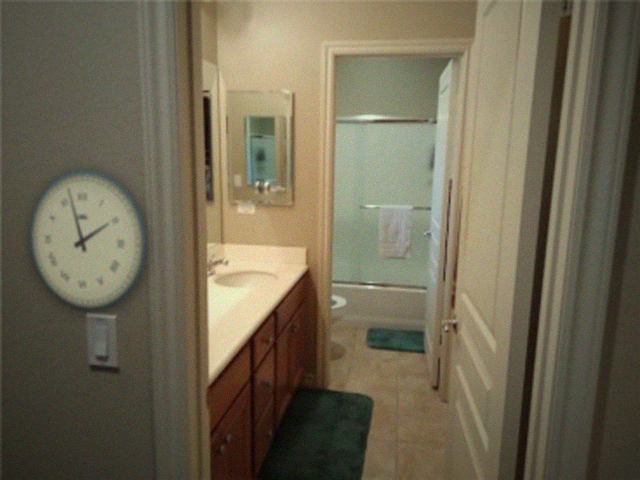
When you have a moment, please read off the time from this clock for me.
1:57
